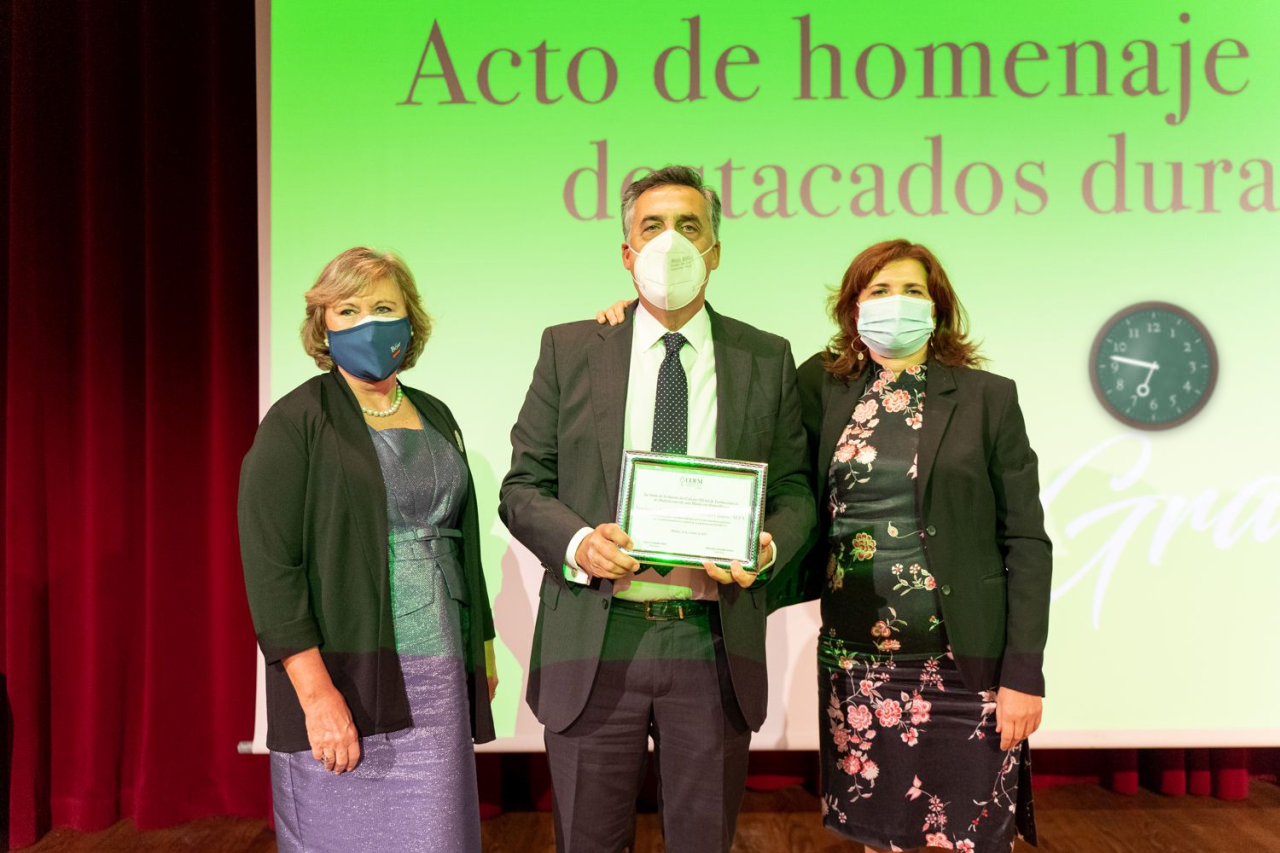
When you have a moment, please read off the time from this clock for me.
6:47
